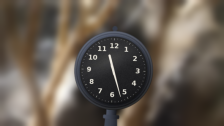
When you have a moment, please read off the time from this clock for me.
11:27
